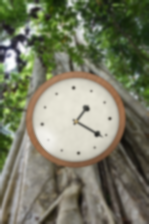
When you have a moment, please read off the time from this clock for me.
1:21
